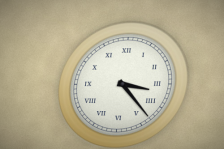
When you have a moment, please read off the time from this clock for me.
3:23
